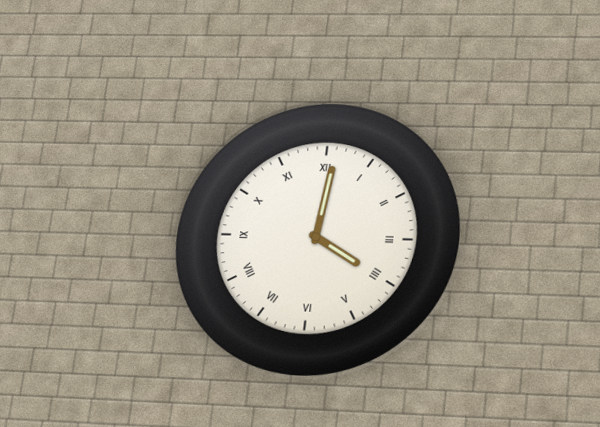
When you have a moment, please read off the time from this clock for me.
4:01
